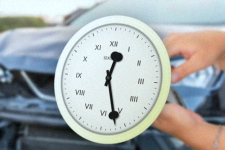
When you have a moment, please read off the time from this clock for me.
12:27
